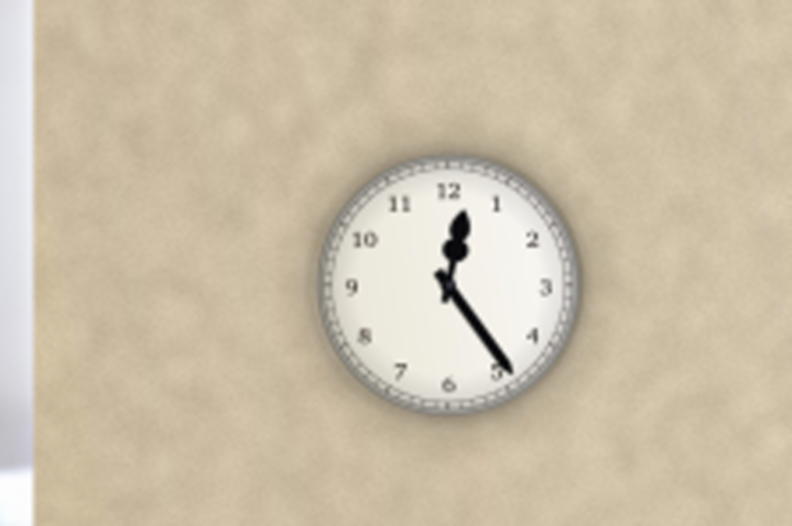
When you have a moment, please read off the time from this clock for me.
12:24
